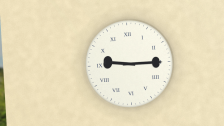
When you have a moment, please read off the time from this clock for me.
9:15
